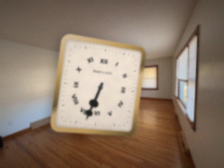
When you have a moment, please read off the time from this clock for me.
6:33
